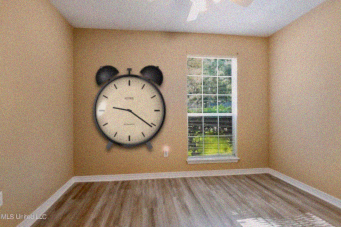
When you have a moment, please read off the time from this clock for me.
9:21
